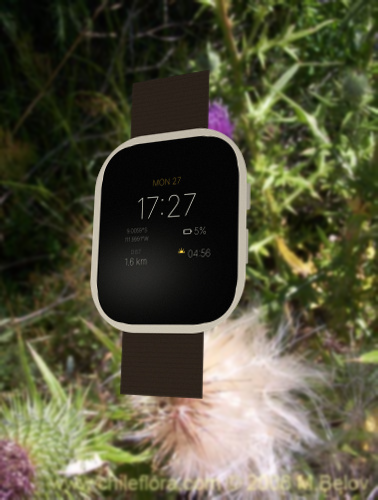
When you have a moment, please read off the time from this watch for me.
17:27
